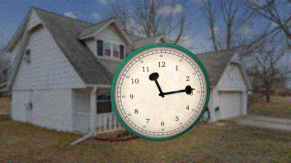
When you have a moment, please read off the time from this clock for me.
11:14
